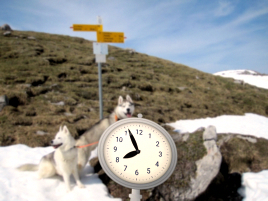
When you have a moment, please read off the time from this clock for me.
7:56
